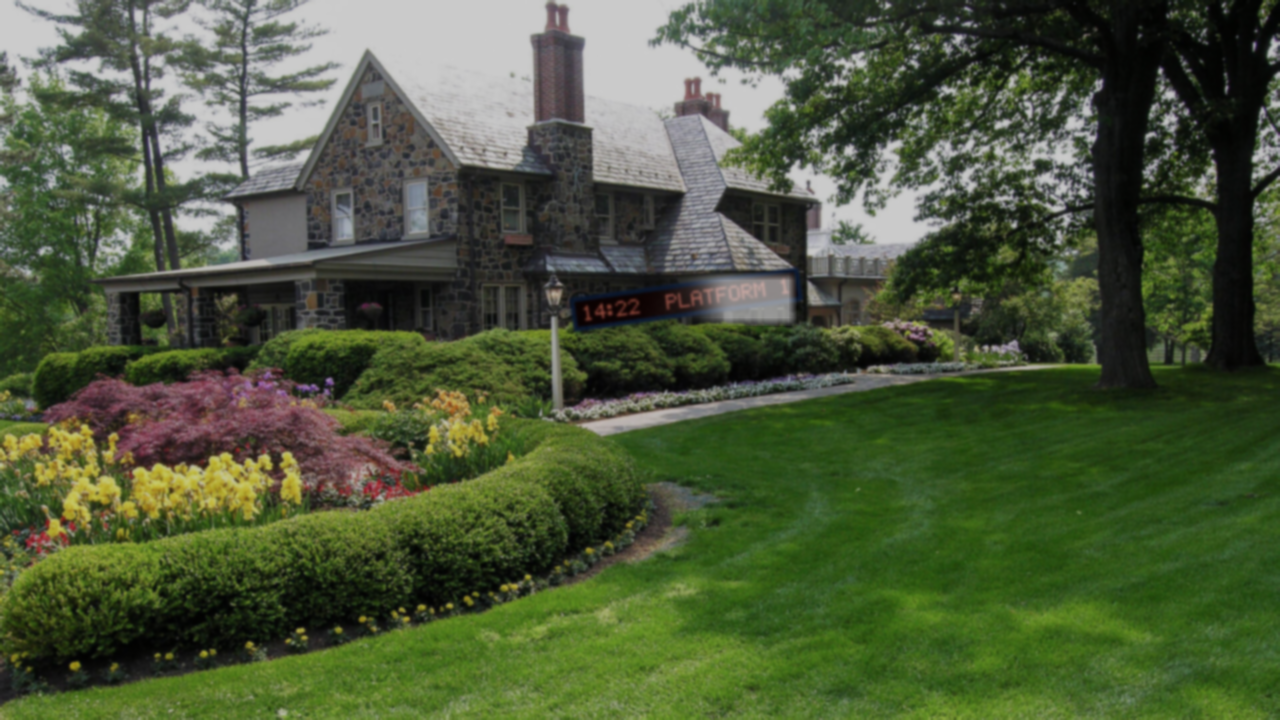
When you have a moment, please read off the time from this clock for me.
14:22
